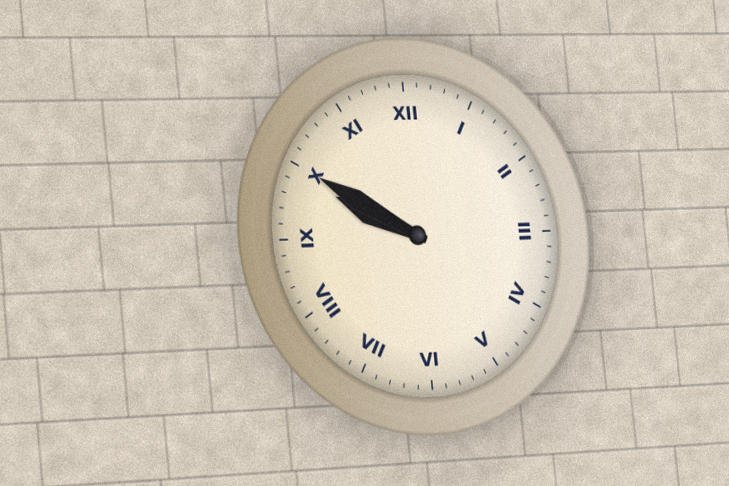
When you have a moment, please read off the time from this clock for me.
9:50
